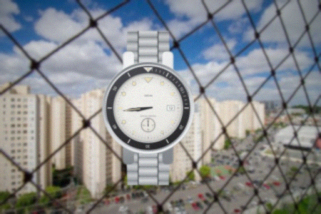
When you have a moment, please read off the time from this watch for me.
8:44
